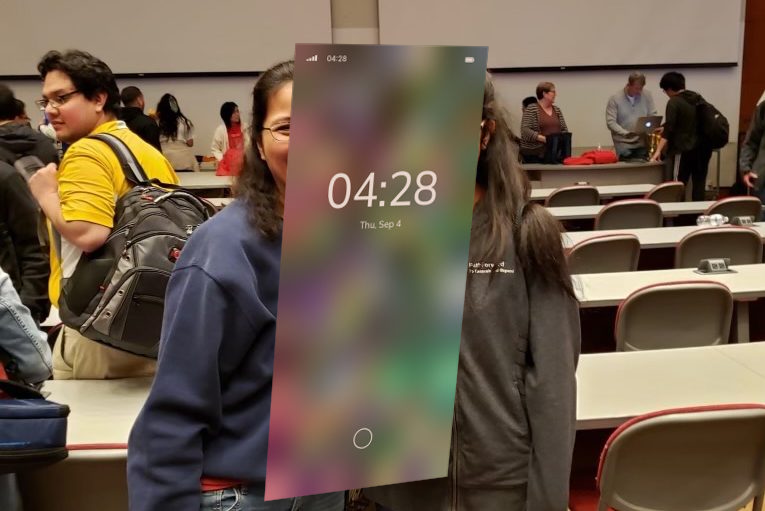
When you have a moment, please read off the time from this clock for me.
4:28
